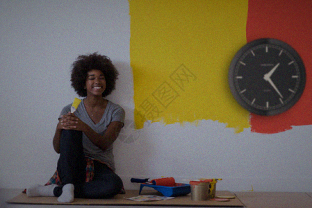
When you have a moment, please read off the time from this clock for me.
1:24
